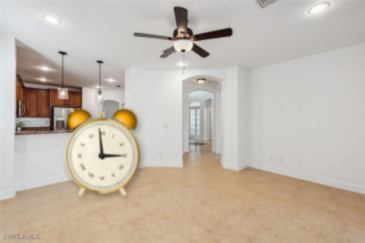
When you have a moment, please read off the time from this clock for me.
2:59
